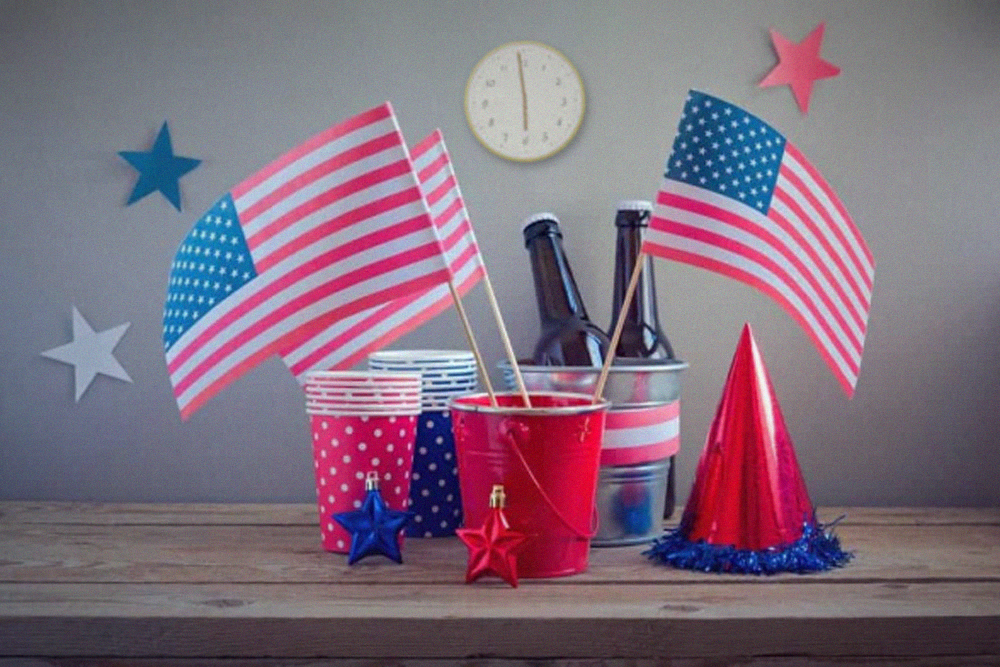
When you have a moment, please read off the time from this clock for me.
5:59
